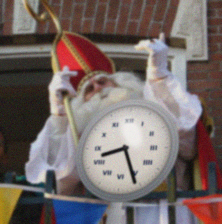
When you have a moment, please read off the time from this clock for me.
8:26
